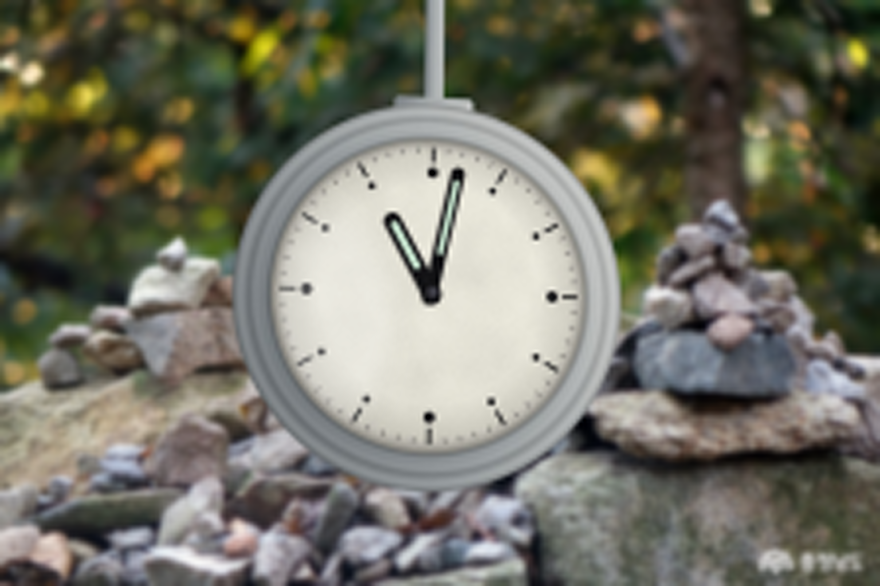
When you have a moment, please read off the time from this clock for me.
11:02
